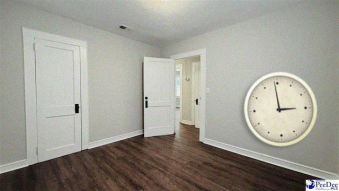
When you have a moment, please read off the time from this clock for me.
2:59
